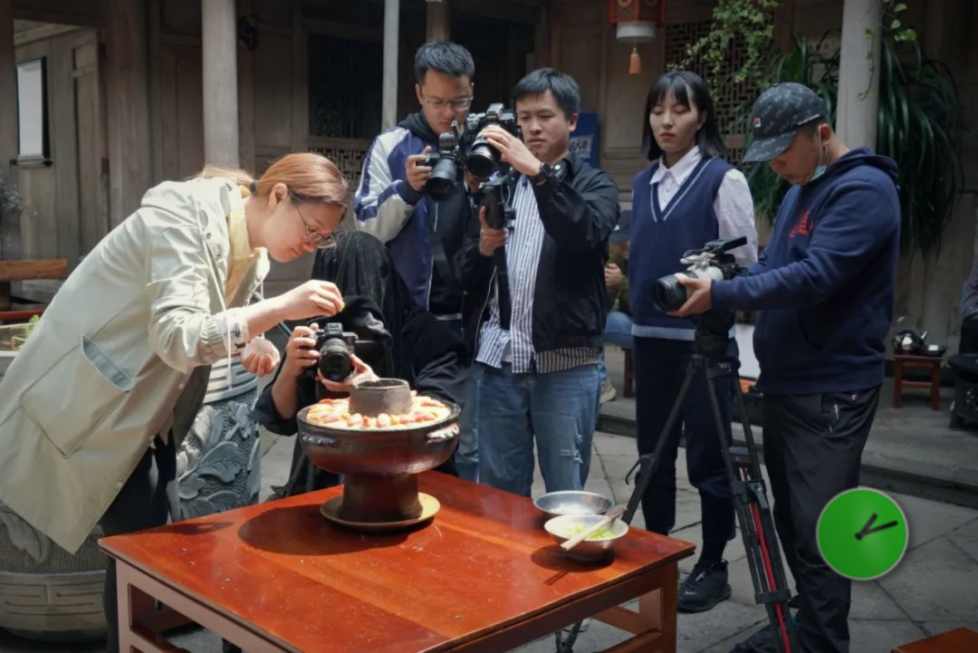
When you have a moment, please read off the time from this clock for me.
1:12
